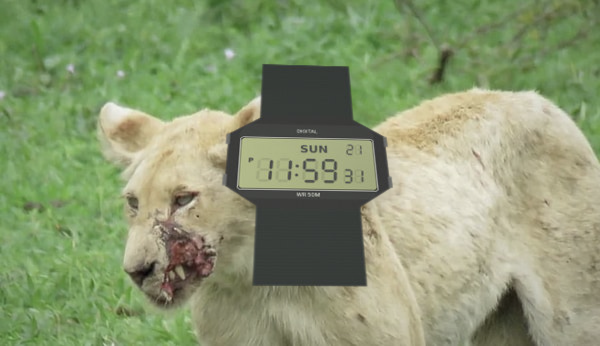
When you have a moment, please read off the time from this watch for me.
11:59:31
